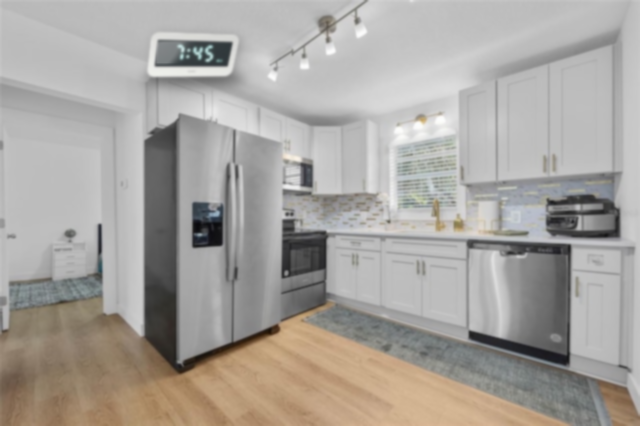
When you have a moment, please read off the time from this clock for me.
7:45
